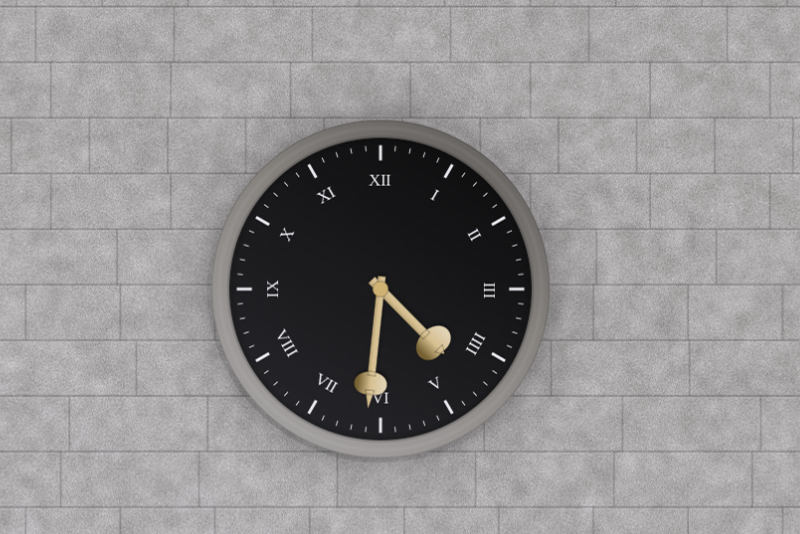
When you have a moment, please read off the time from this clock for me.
4:31
